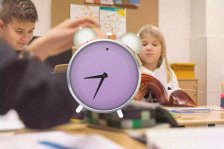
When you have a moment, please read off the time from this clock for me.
8:33
